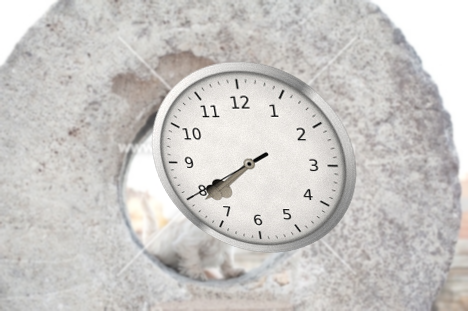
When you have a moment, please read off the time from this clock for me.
7:38:40
